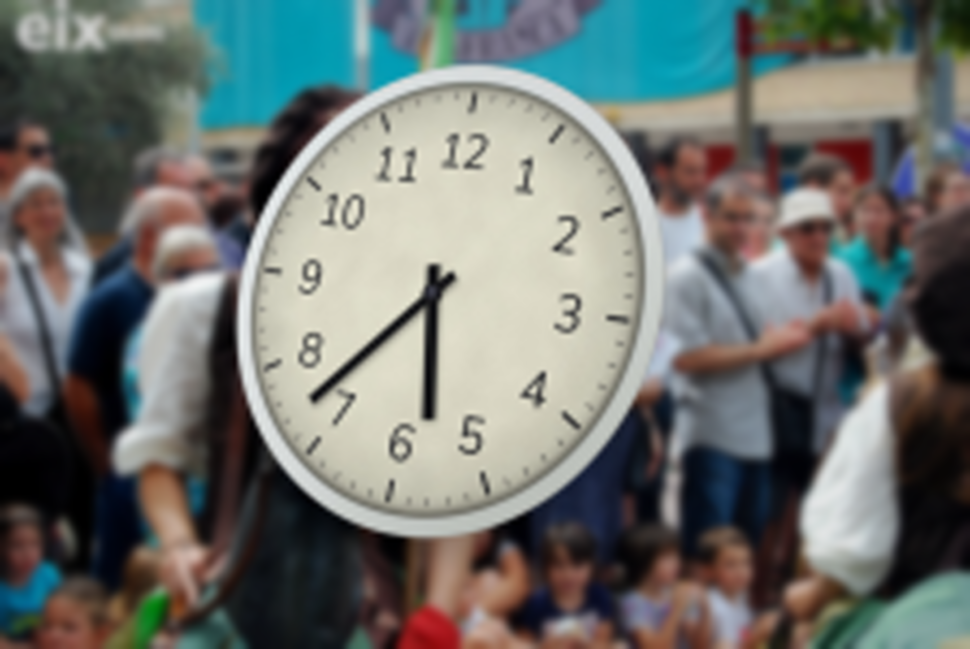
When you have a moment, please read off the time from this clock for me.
5:37
